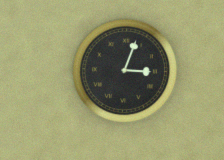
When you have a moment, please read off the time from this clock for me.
3:03
